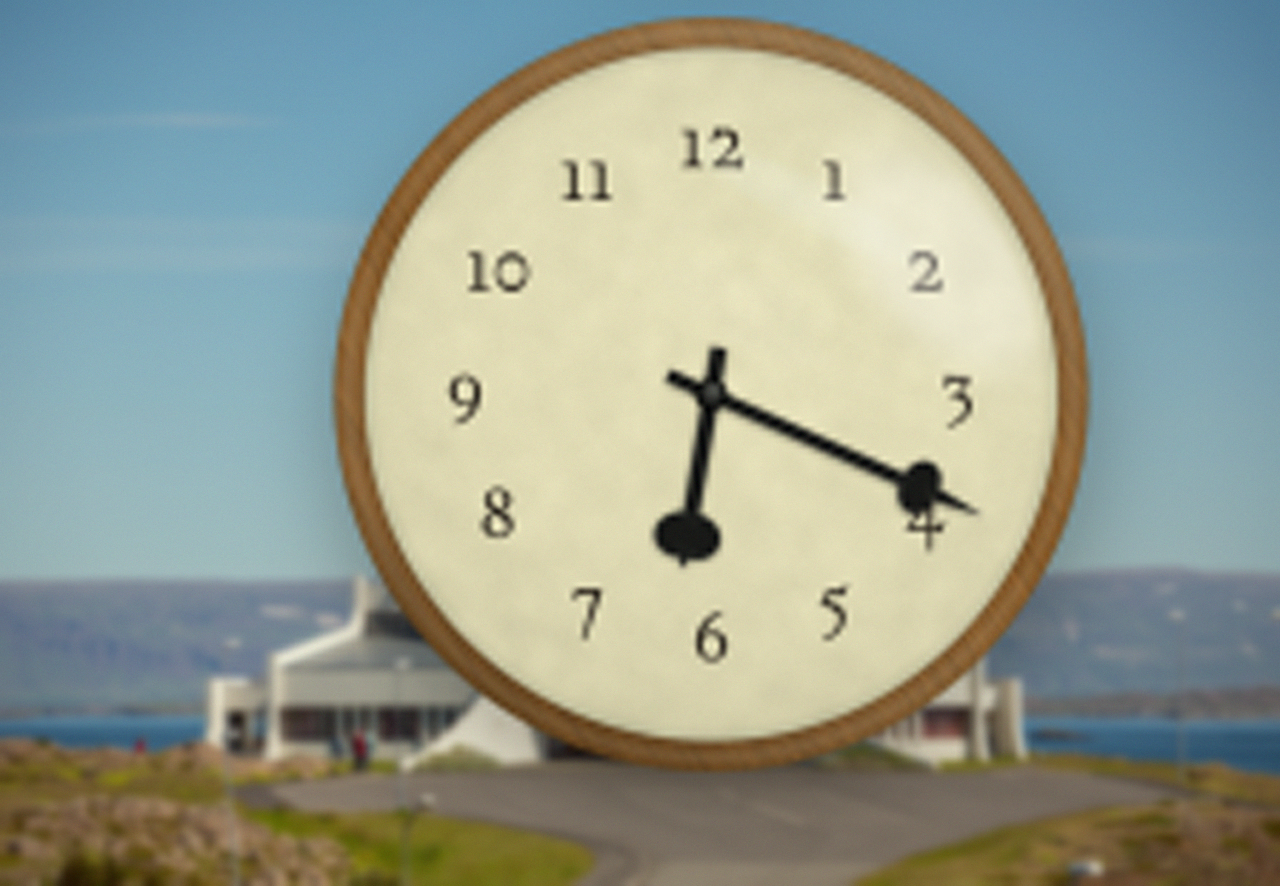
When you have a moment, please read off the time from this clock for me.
6:19
